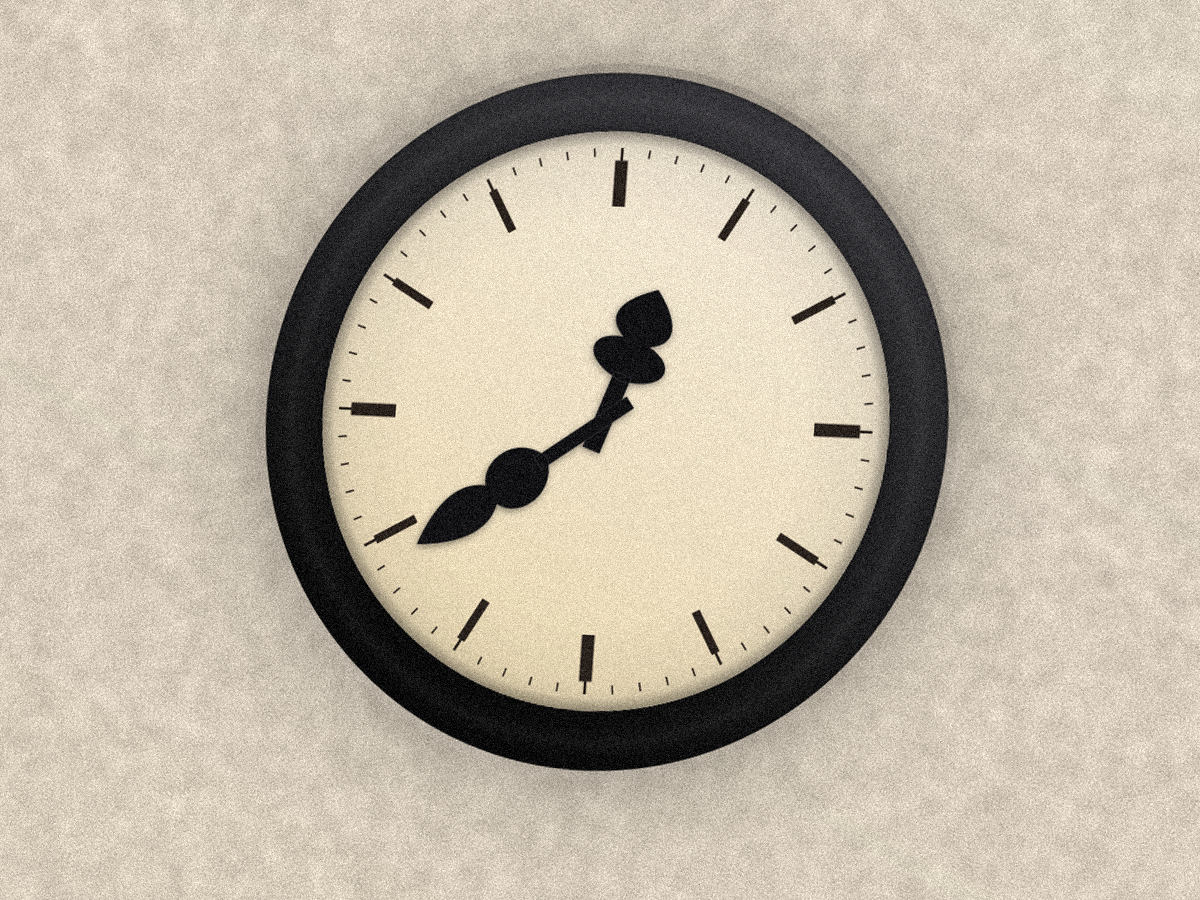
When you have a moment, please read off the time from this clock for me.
12:39
